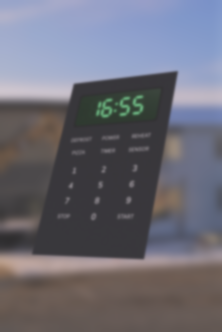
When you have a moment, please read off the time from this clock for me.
16:55
